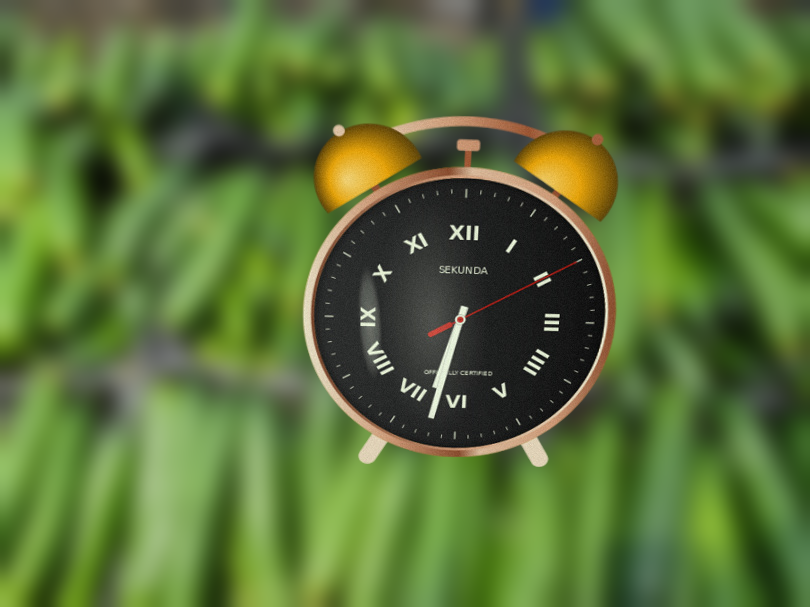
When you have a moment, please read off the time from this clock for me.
6:32:10
